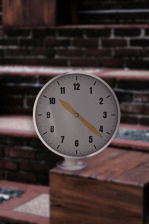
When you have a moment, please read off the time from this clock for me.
10:22
